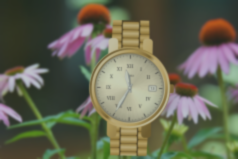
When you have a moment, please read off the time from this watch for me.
11:35
